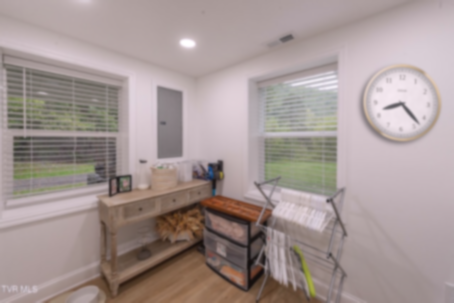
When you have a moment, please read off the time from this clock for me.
8:23
